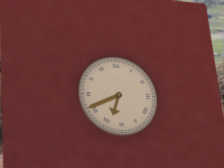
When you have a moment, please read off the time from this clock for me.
6:41
